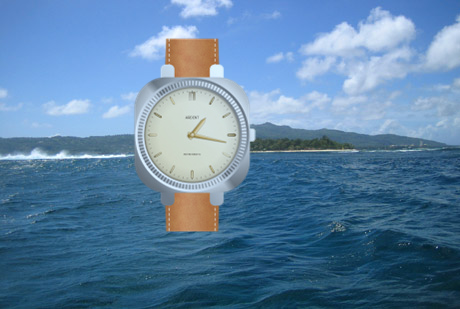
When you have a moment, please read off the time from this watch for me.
1:17
